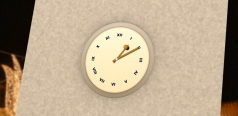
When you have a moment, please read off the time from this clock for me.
1:10
